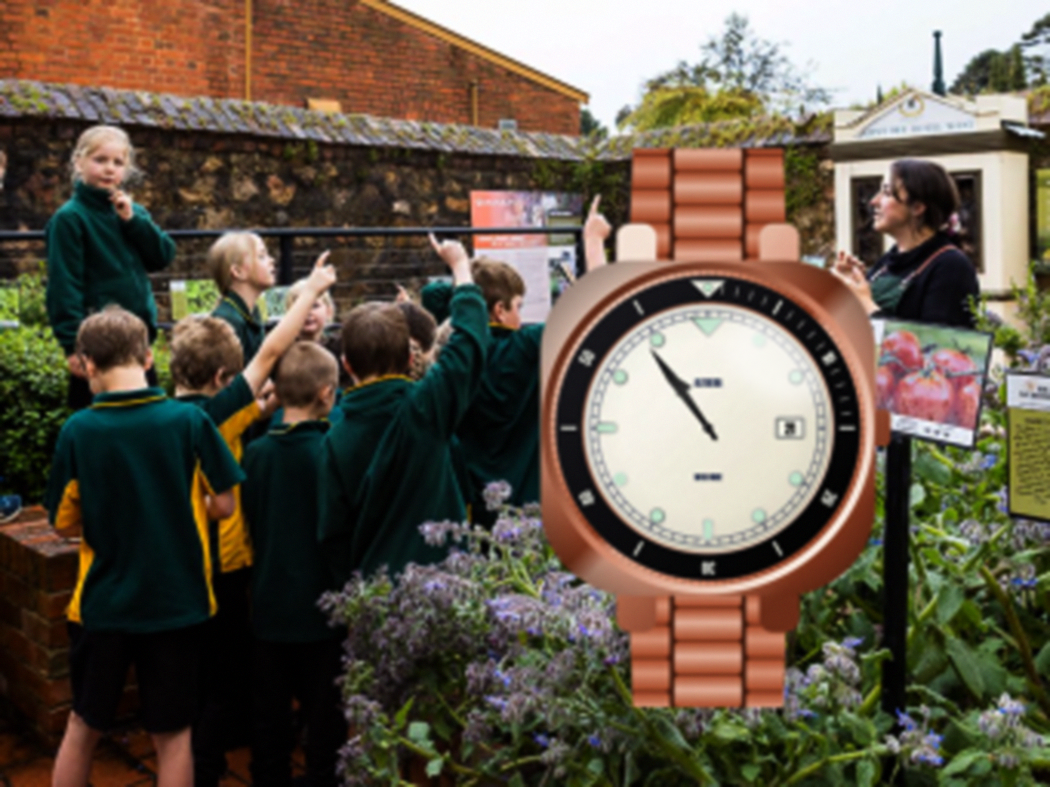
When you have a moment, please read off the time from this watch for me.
10:54
